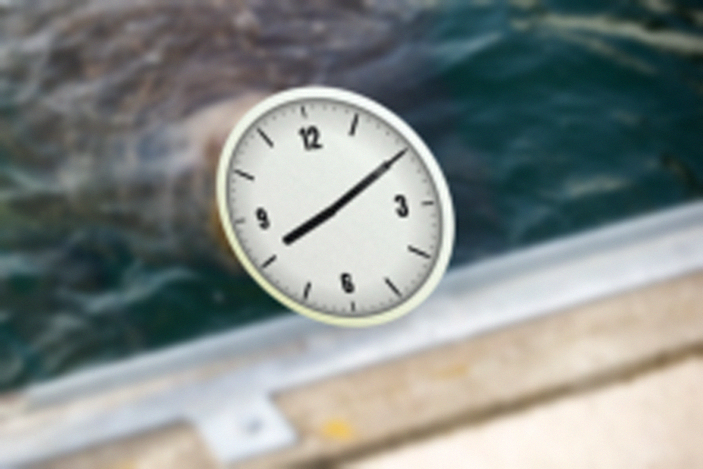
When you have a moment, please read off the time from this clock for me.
8:10
